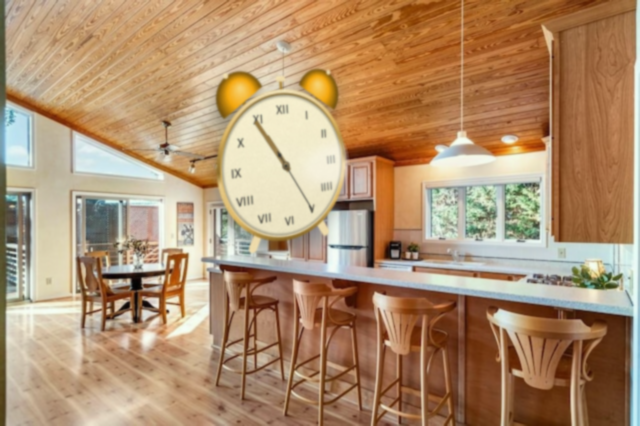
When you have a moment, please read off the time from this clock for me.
10:54:25
